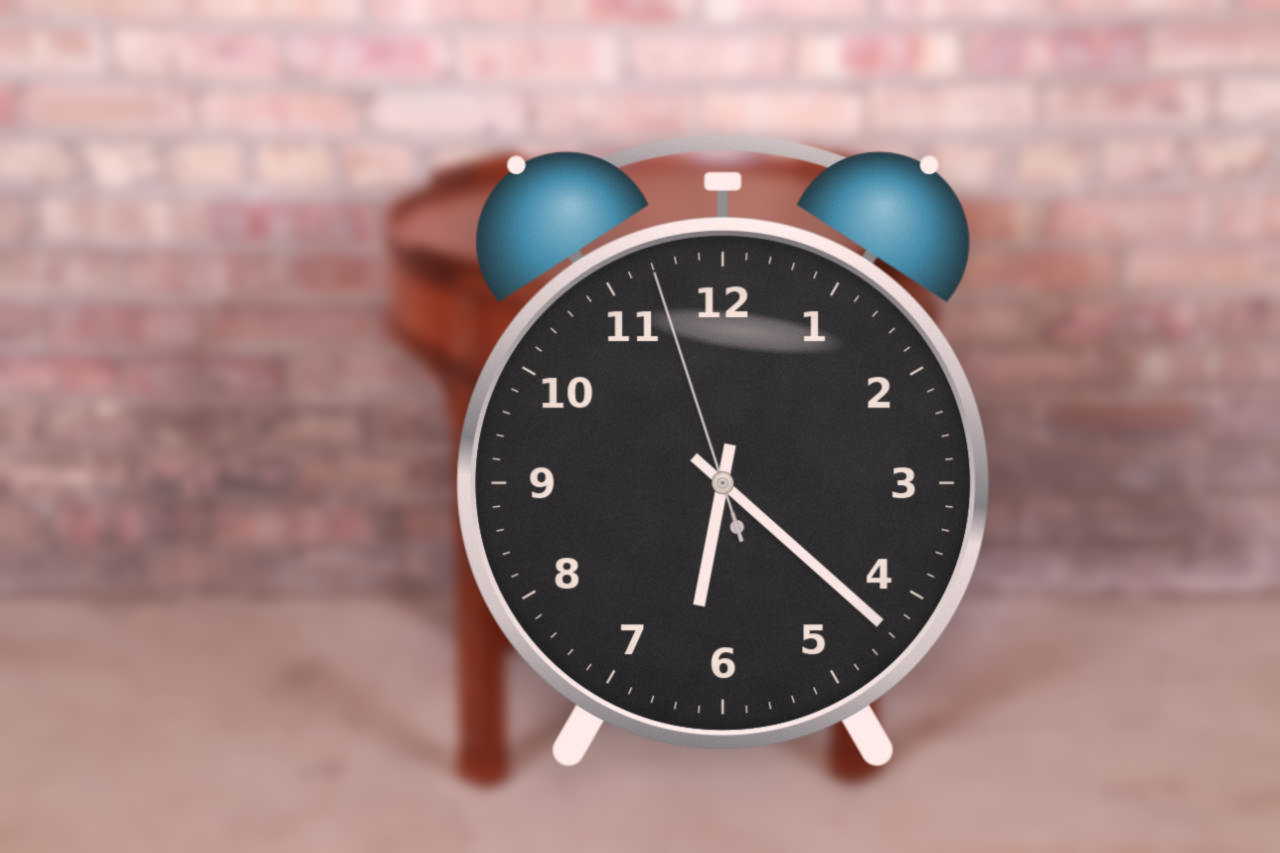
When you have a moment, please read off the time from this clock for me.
6:21:57
